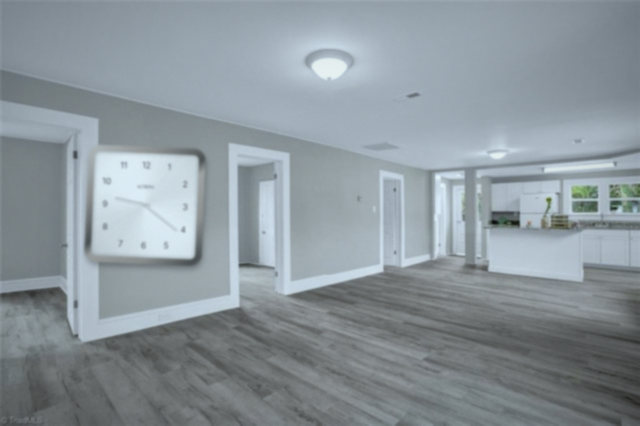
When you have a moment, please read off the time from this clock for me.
9:21
